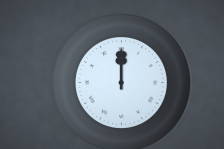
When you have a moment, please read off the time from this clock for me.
12:00
